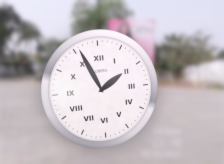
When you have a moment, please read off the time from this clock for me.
1:56
